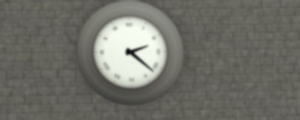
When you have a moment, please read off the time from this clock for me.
2:22
